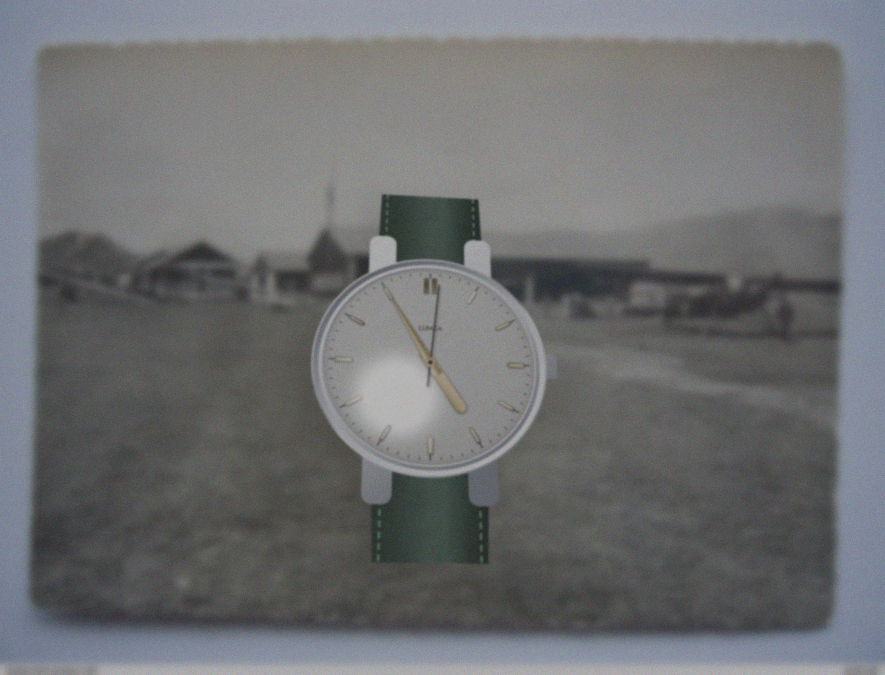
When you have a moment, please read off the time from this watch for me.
4:55:01
